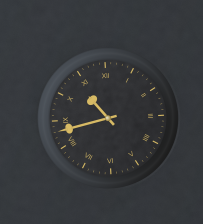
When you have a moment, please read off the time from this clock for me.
10:43
